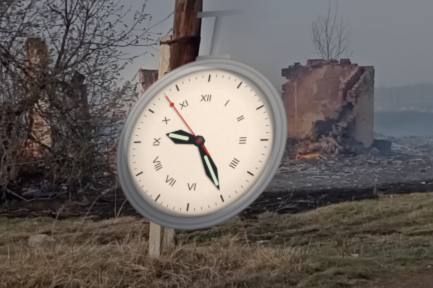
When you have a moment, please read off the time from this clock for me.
9:24:53
